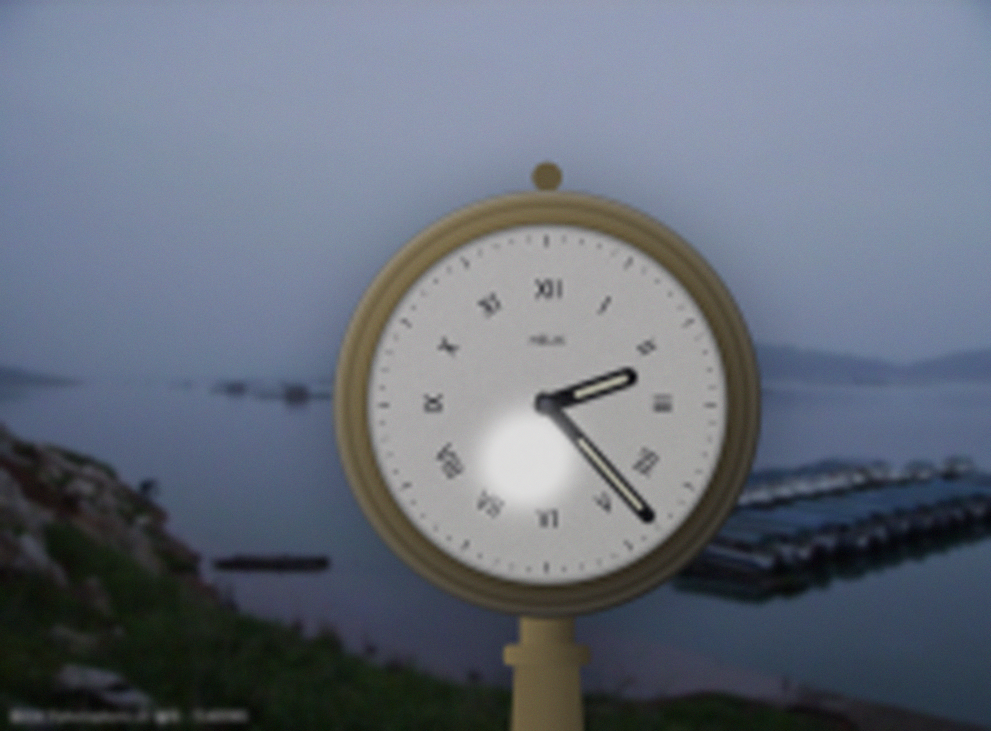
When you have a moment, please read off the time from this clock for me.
2:23
